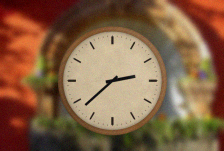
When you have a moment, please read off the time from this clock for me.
2:38
